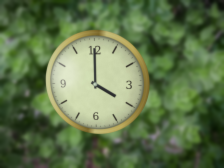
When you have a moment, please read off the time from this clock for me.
4:00
